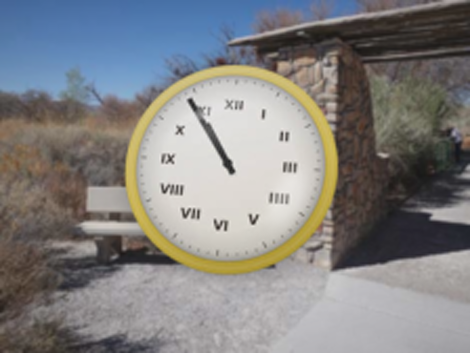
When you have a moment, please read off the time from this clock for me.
10:54
